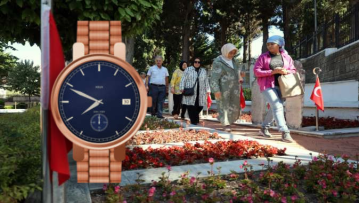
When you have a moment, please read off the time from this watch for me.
7:49
